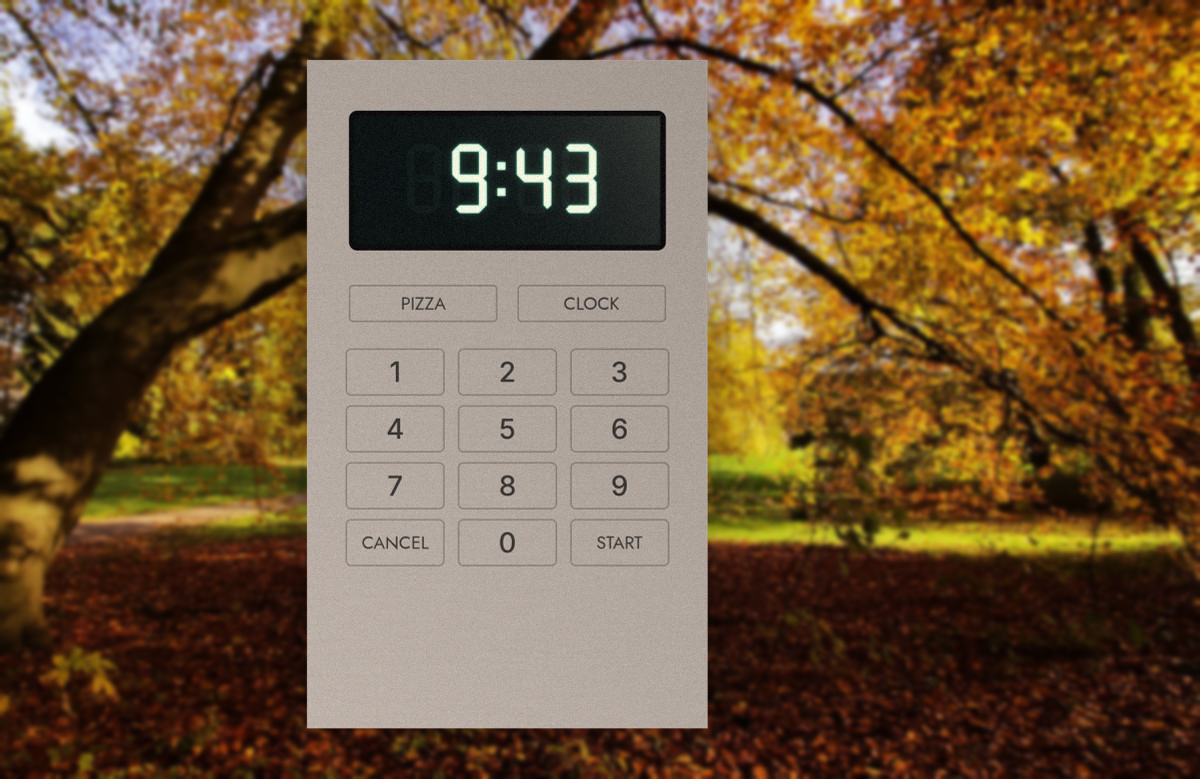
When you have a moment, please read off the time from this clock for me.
9:43
